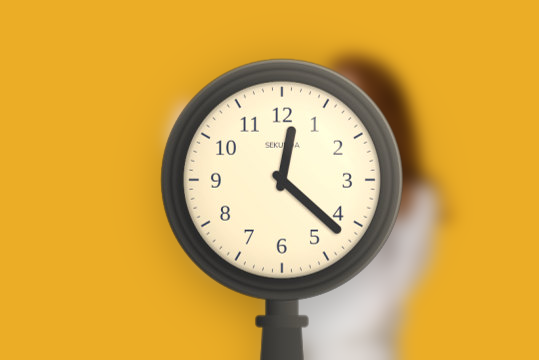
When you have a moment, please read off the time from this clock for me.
12:22
